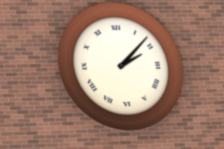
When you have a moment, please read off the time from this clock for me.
2:08
